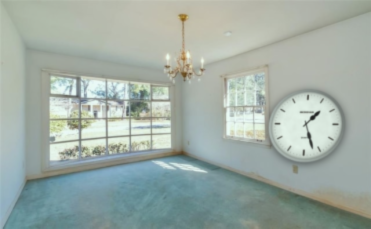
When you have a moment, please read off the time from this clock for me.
1:27
